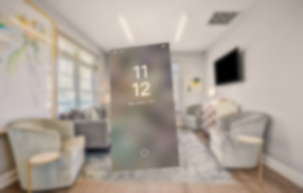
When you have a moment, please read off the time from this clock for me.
11:12
